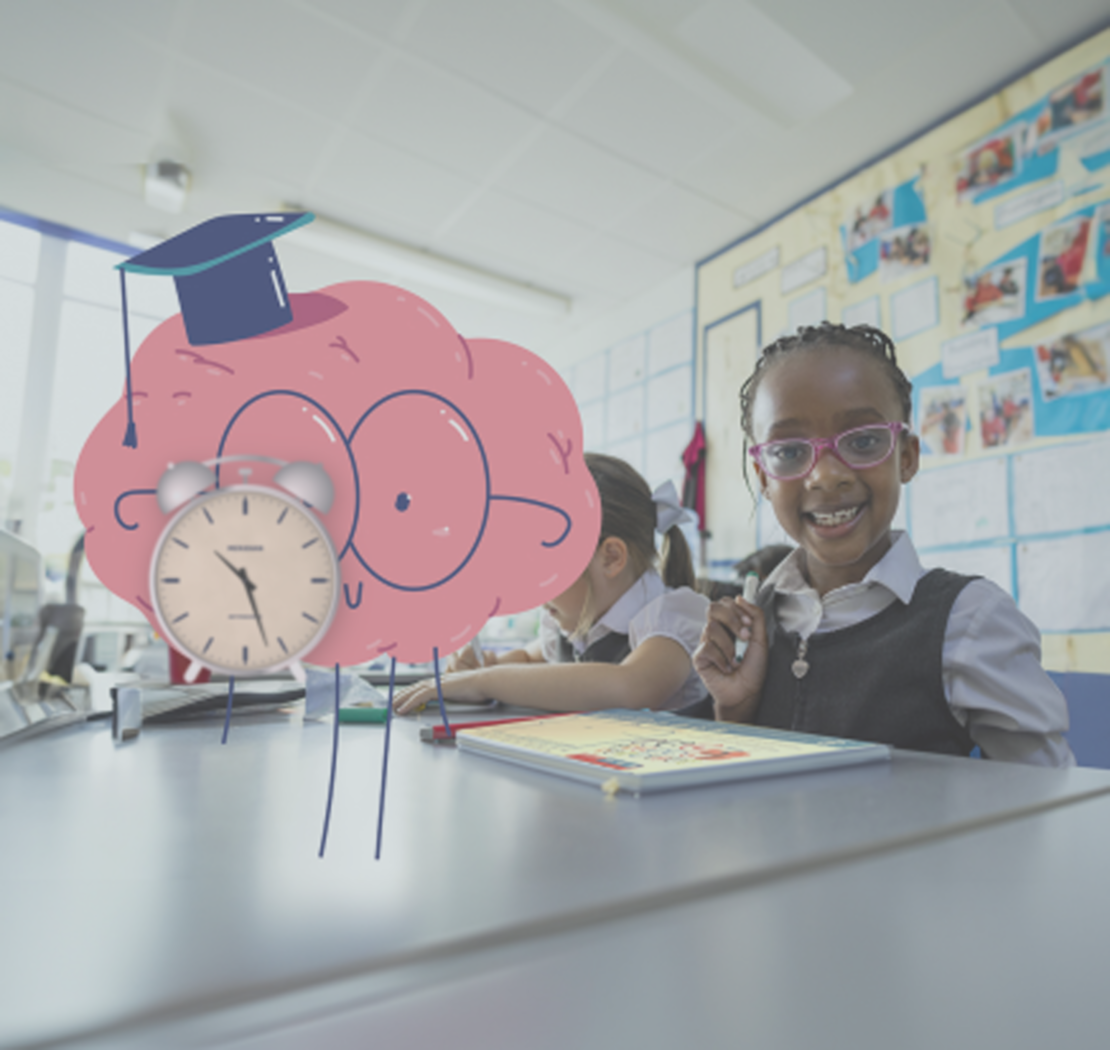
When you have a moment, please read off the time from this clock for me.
10:27
